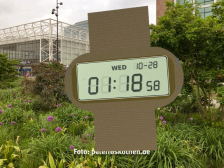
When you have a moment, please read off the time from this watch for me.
1:18:58
